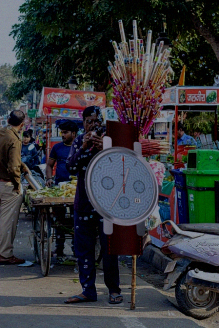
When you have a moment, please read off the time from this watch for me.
12:35
